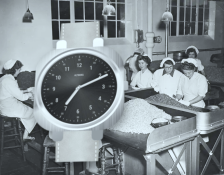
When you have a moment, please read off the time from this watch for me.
7:11
